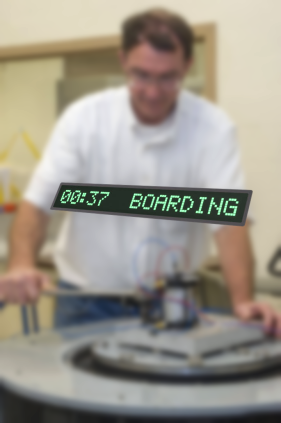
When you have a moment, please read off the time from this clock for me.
0:37
